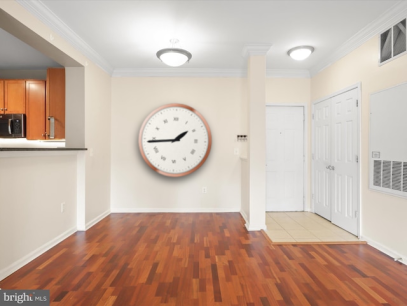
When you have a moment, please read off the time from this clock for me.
1:44
